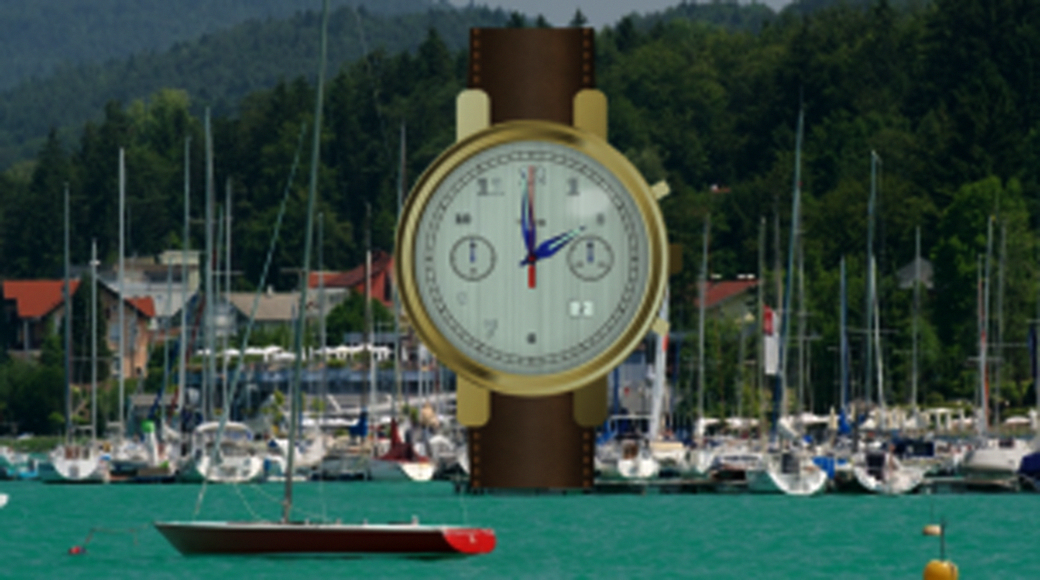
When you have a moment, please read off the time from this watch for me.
1:59
